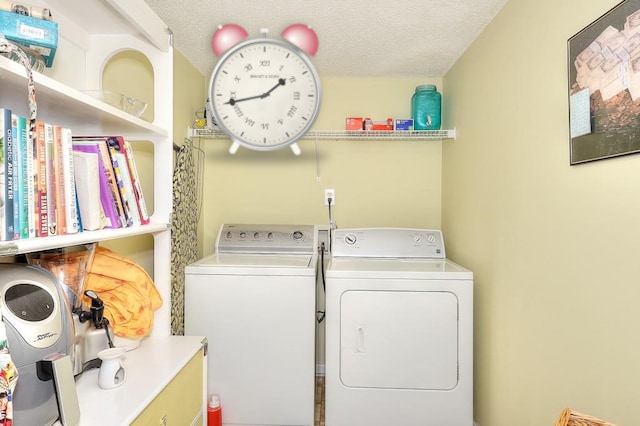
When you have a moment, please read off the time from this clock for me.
1:43
